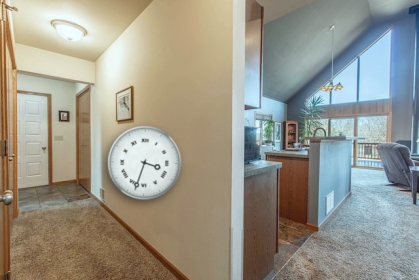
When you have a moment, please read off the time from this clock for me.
3:33
